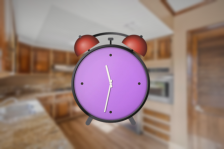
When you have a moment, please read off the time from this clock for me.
11:32
